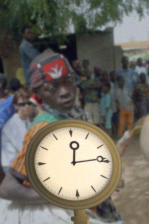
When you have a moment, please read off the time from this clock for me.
12:14
